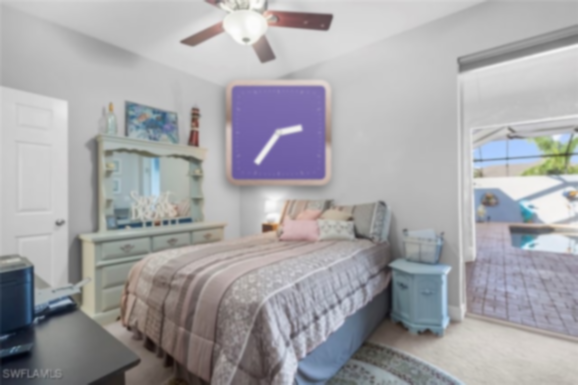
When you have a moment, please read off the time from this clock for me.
2:36
